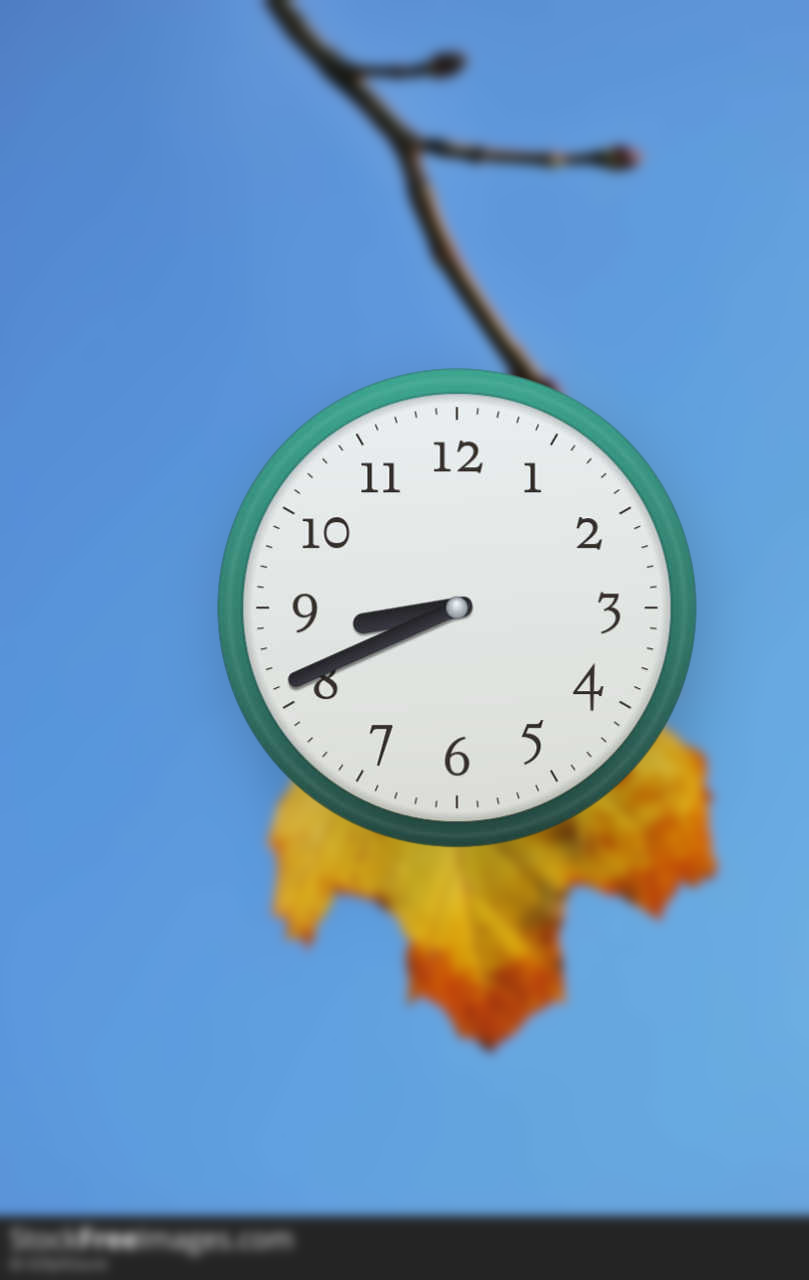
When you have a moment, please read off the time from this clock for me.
8:41
